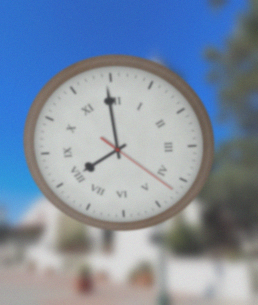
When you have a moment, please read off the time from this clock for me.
7:59:22
